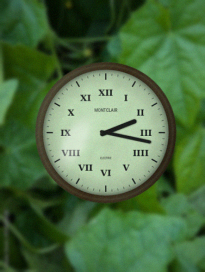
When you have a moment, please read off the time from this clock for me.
2:17
